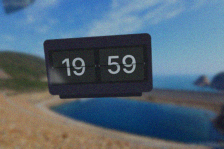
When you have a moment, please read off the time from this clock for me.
19:59
